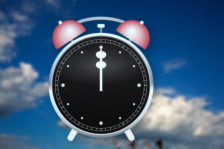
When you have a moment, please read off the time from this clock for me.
12:00
